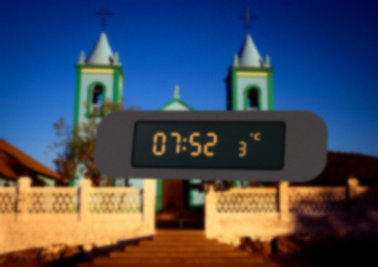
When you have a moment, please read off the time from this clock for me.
7:52
